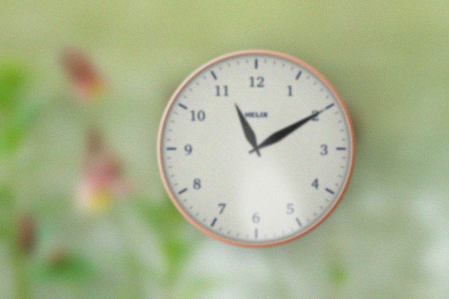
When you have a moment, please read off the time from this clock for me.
11:10
